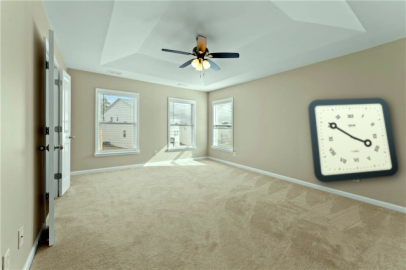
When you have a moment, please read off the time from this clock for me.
3:51
